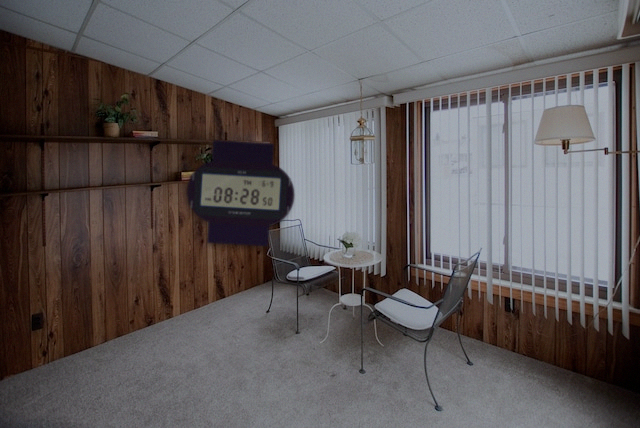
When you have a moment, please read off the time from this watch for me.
8:28
